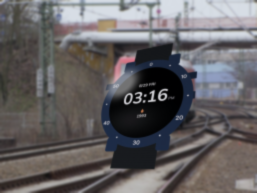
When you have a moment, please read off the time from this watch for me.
3:16
